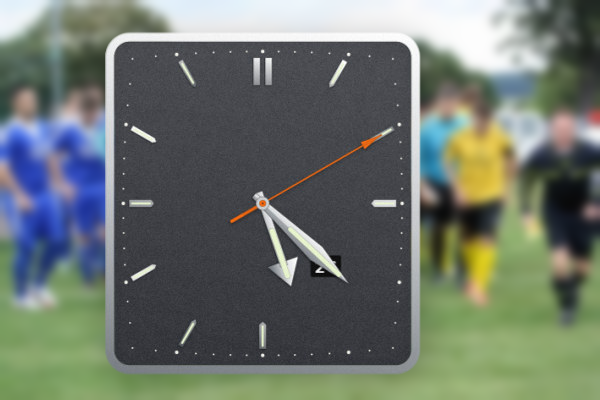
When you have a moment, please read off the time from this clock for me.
5:22:10
